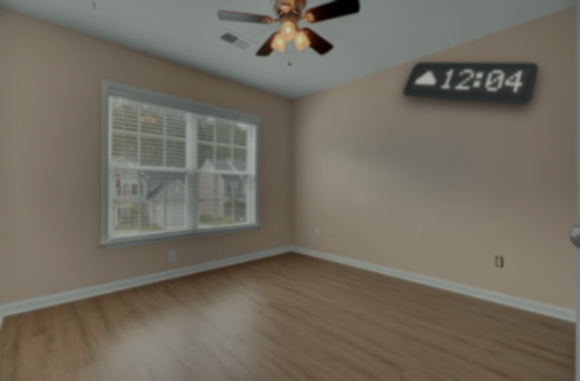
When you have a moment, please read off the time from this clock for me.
12:04
